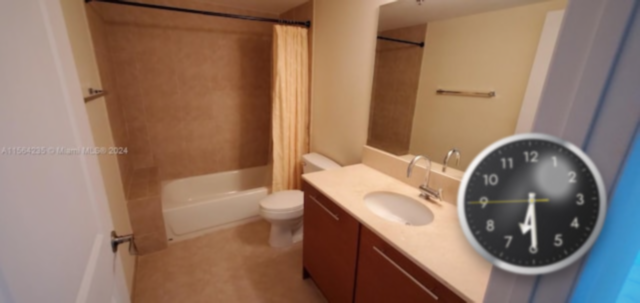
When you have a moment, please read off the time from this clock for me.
6:29:45
